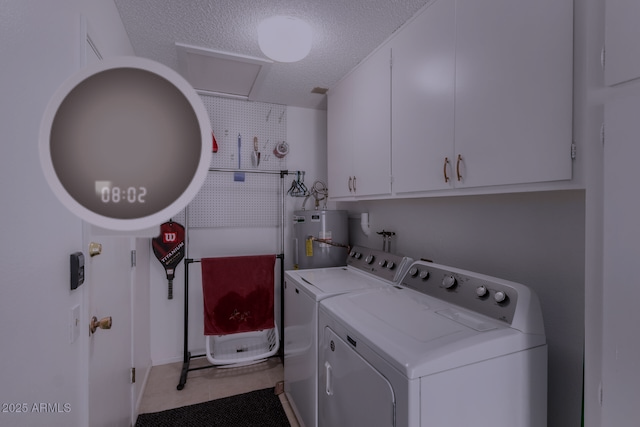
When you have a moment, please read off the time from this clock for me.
8:02
